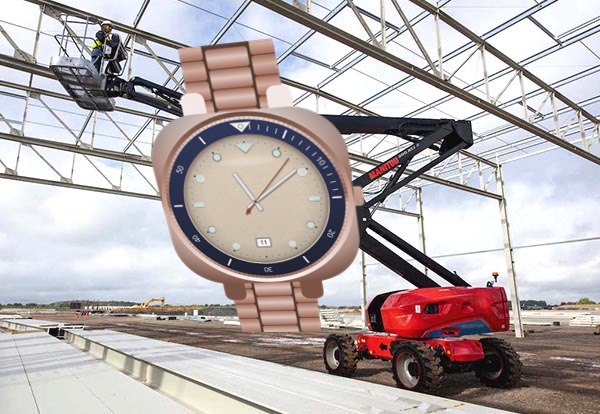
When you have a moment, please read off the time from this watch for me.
11:09:07
